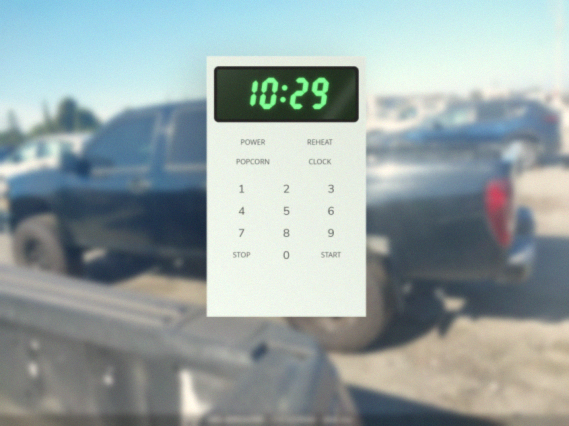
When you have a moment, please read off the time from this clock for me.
10:29
